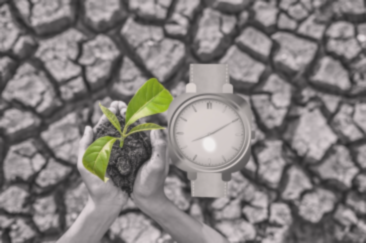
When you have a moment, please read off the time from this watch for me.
8:10
